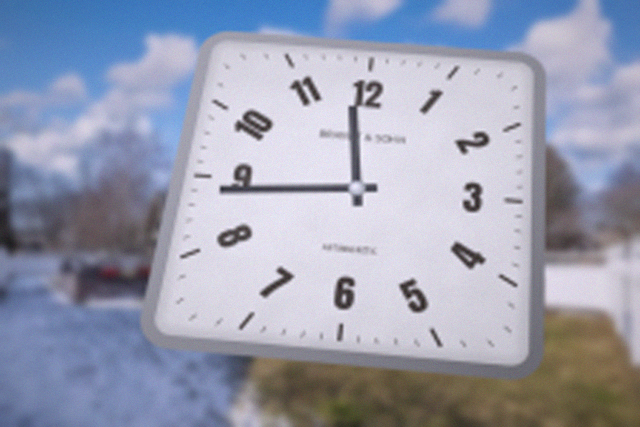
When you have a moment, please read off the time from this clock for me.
11:44
